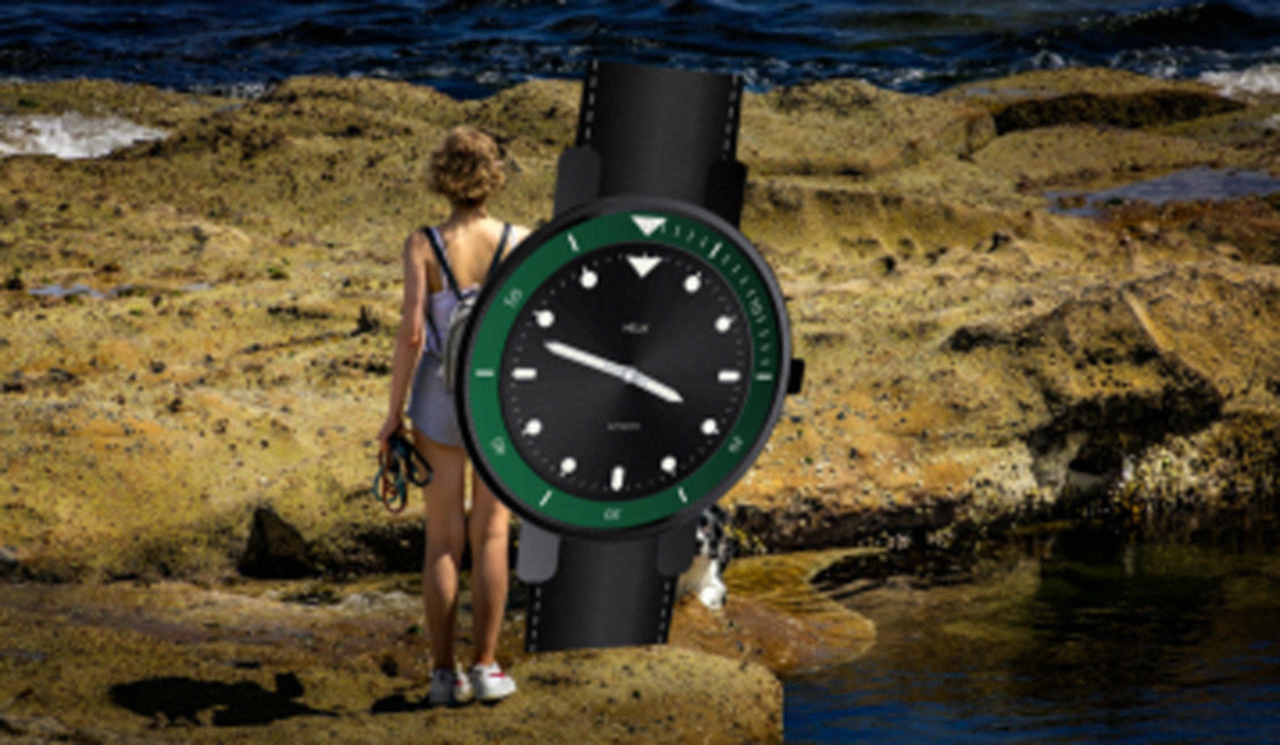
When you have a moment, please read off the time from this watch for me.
3:48
